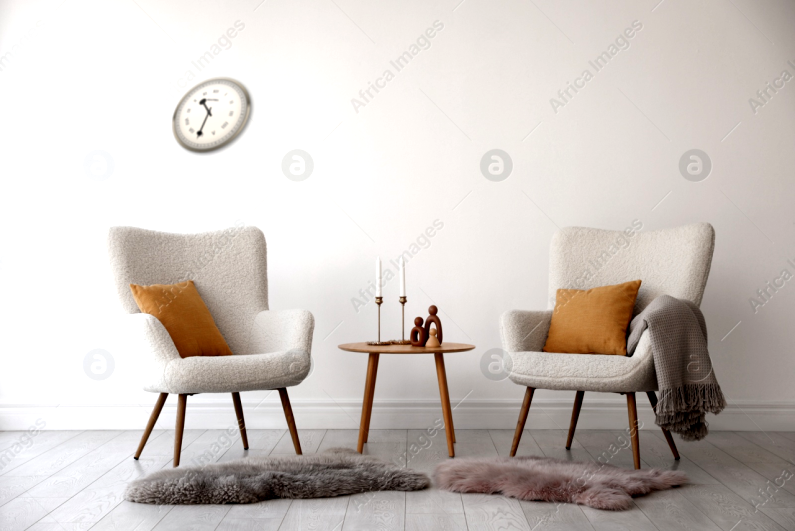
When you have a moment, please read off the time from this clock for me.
10:31
